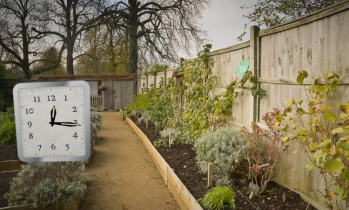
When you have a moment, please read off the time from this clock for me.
12:16
